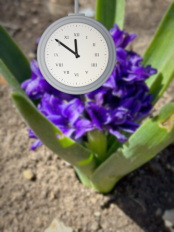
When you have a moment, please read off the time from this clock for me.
11:51
